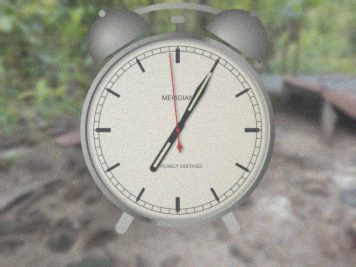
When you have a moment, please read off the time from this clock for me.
7:04:59
